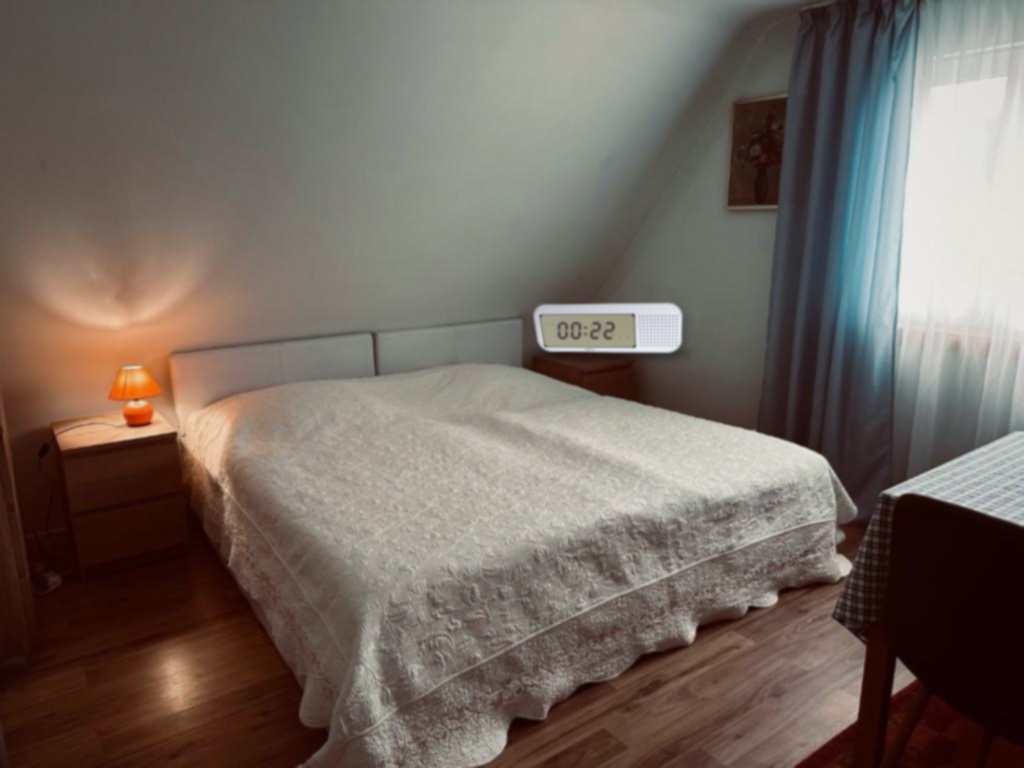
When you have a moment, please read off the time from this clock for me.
0:22
